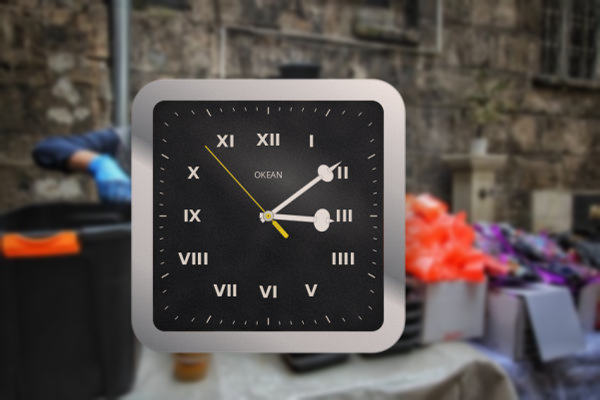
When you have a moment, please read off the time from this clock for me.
3:08:53
